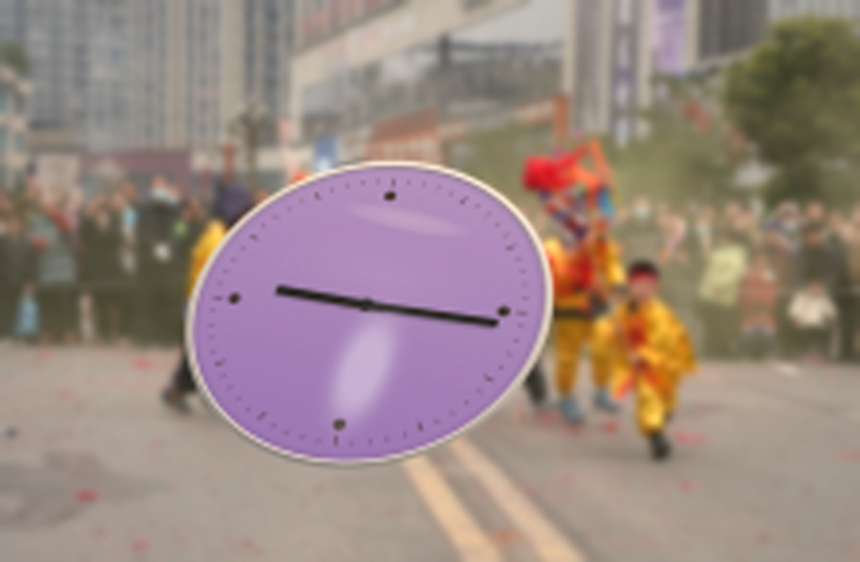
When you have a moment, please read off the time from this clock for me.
9:16
